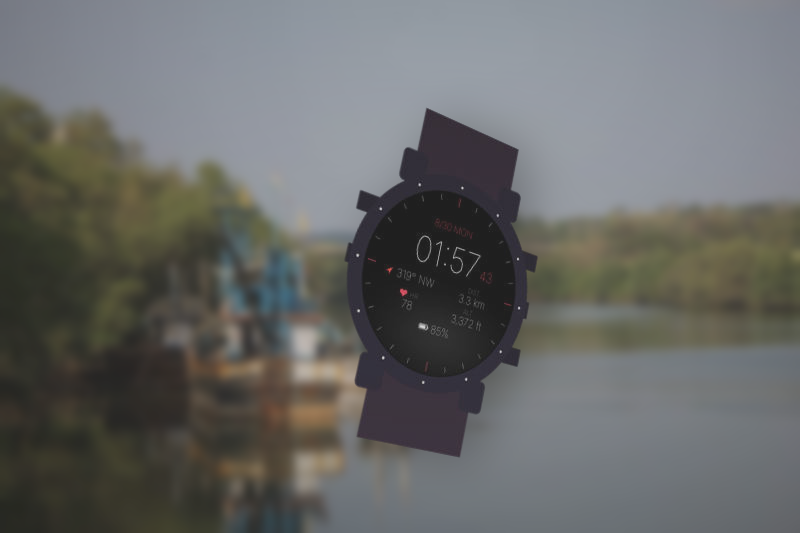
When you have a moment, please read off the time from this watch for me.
1:57:43
